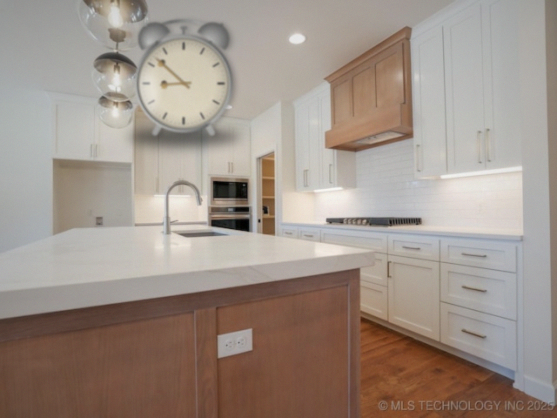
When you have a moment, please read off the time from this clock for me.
8:52
